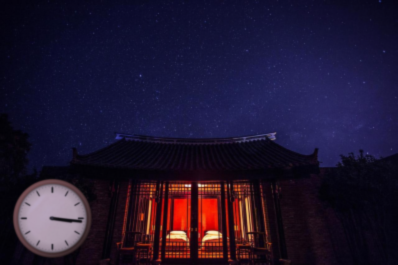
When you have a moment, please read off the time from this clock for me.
3:16
